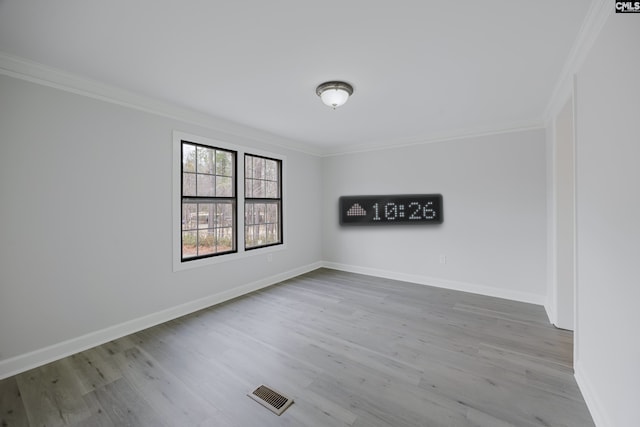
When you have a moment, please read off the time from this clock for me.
10:26
